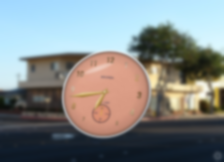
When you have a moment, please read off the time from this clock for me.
6:43
